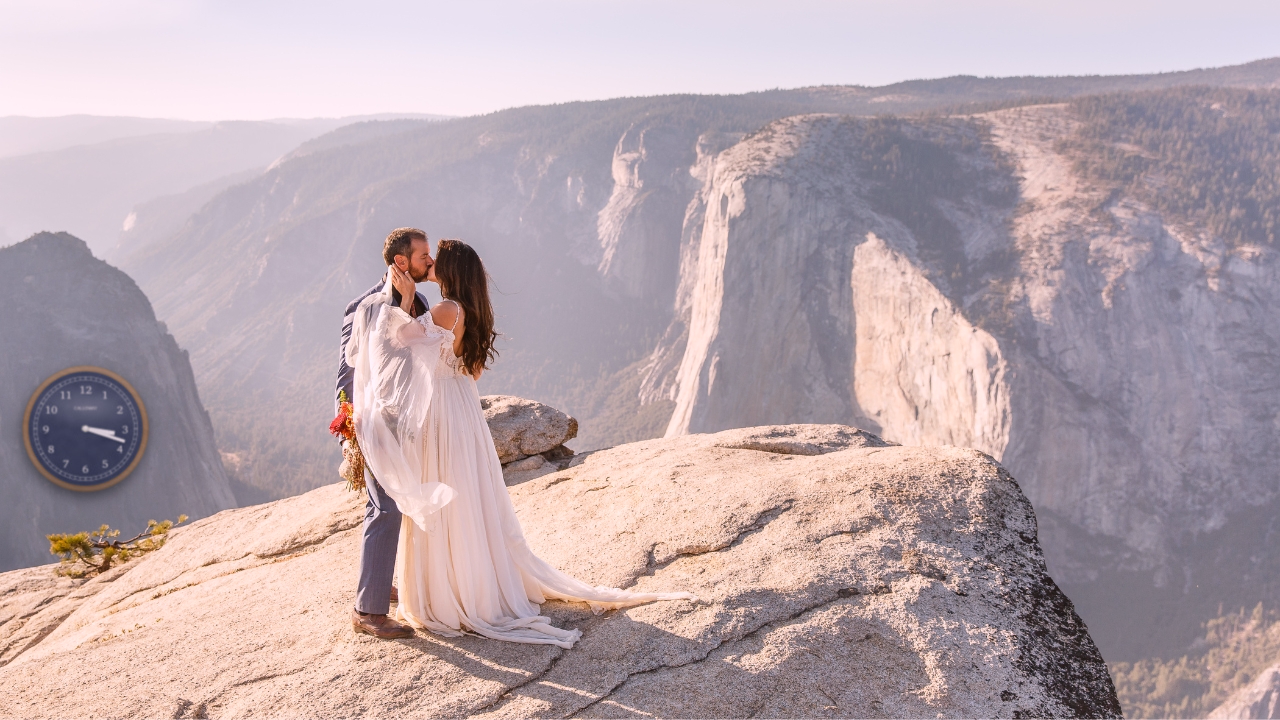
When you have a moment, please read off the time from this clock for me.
3:18
